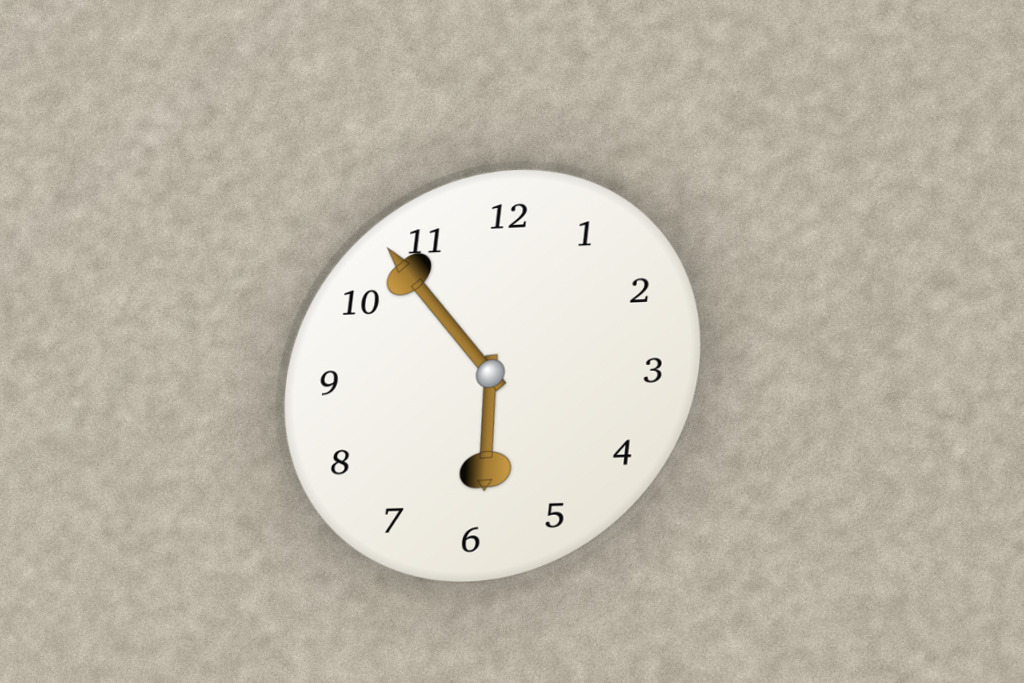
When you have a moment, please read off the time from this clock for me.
5:53
